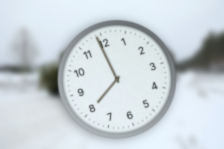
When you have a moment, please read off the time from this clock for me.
7:59
